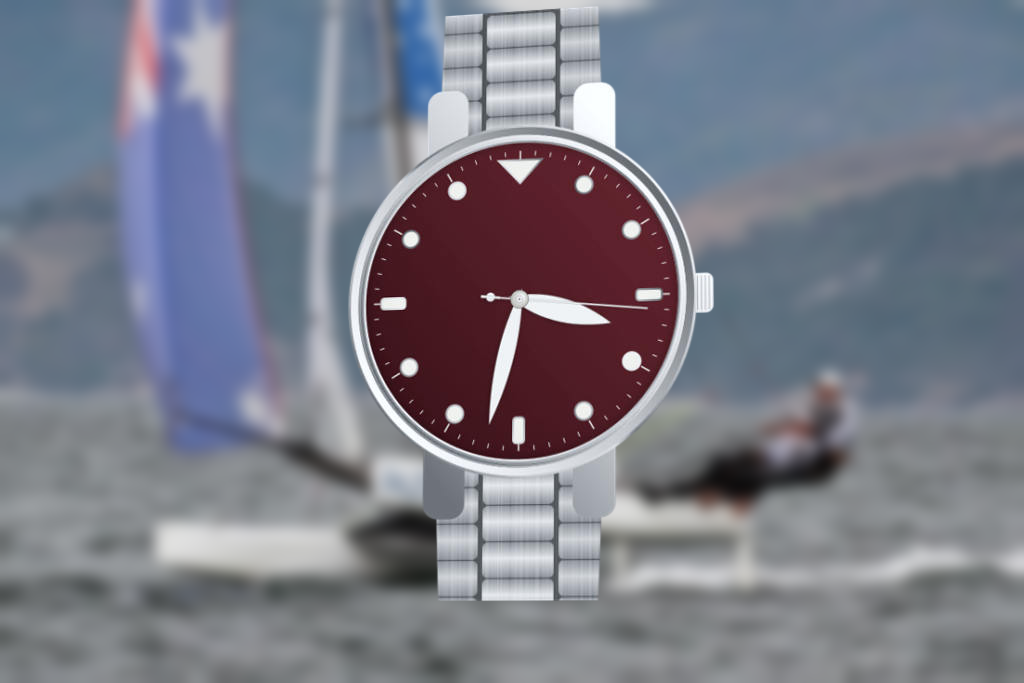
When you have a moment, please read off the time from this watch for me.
3:32:16
